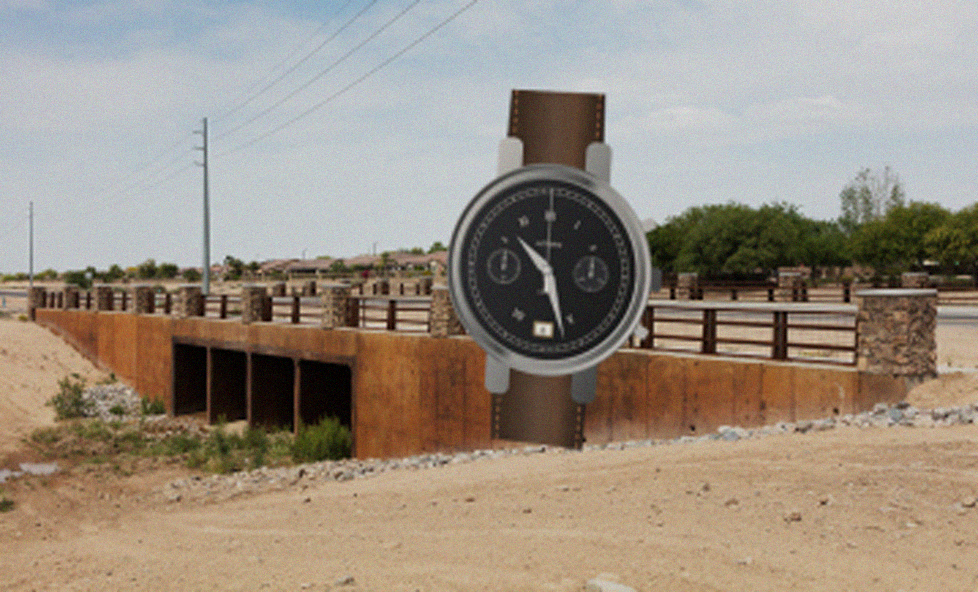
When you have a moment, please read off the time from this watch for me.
10:27
